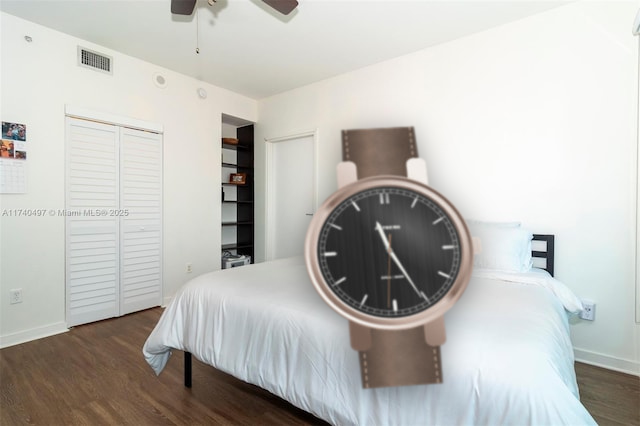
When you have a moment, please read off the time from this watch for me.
11:25:31
